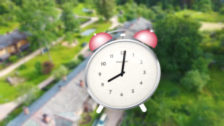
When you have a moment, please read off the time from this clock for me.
8:01
